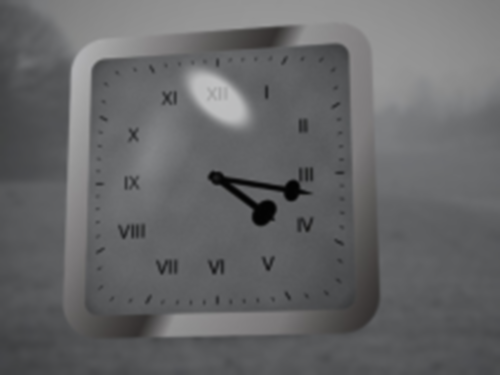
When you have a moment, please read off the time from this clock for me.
4:17
